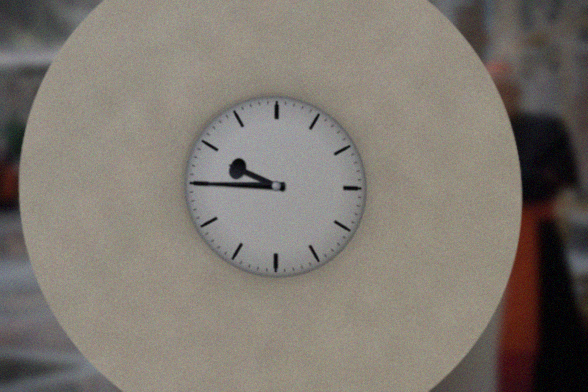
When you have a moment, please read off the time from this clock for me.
9:45
